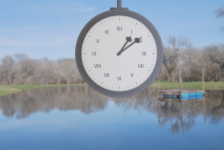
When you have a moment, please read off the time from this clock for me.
1:09
